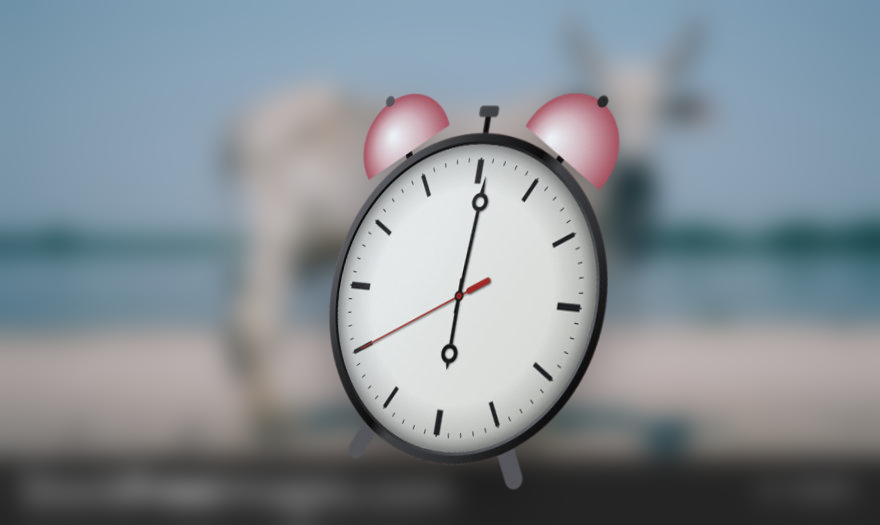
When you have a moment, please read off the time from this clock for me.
6:00:40
